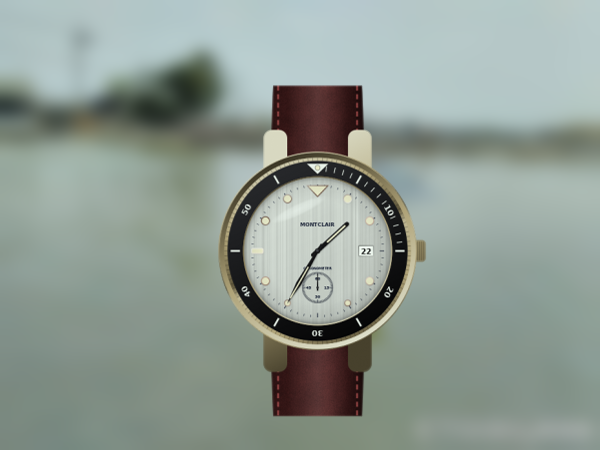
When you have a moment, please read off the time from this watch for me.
1:35
